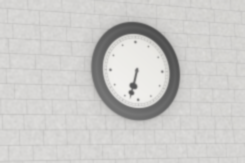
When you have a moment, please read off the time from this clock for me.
6:33
